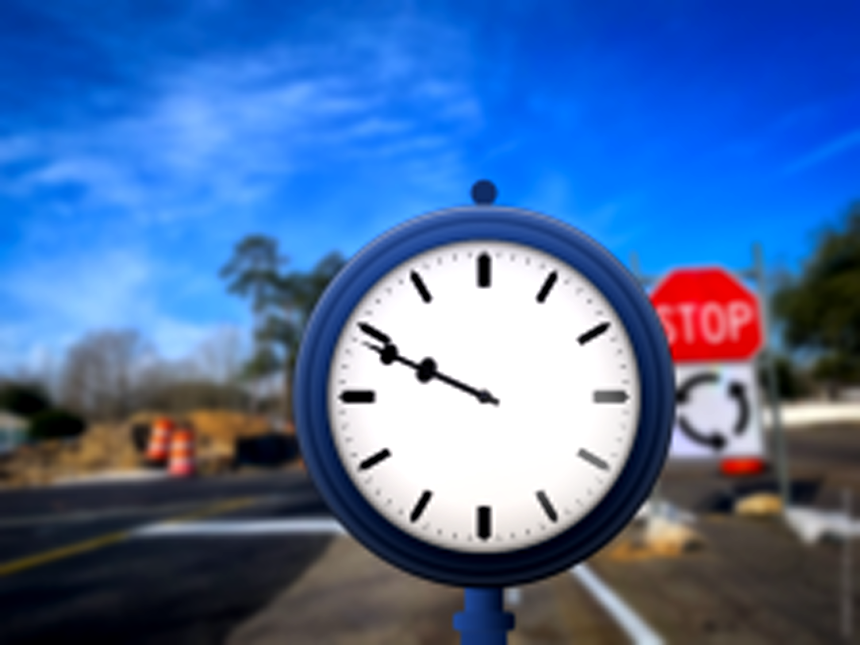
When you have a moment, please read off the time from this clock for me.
9:49
